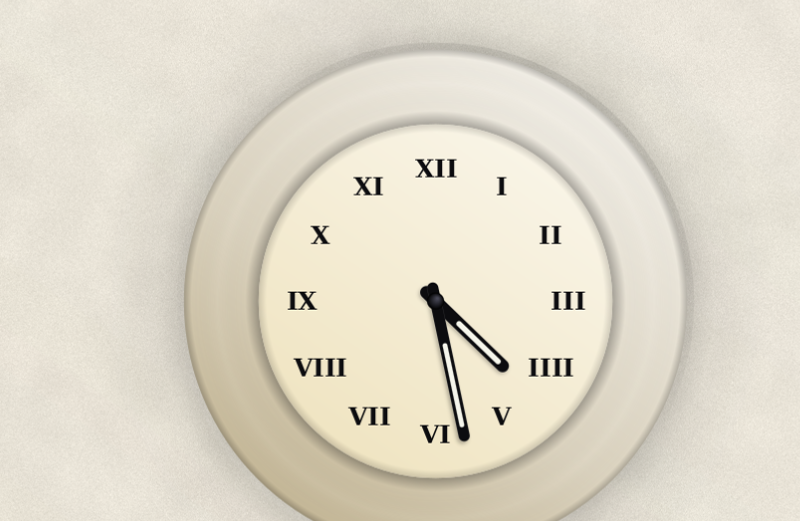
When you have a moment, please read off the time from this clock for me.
4:28
